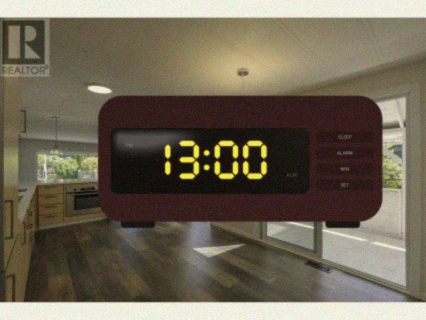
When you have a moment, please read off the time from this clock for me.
13:00
